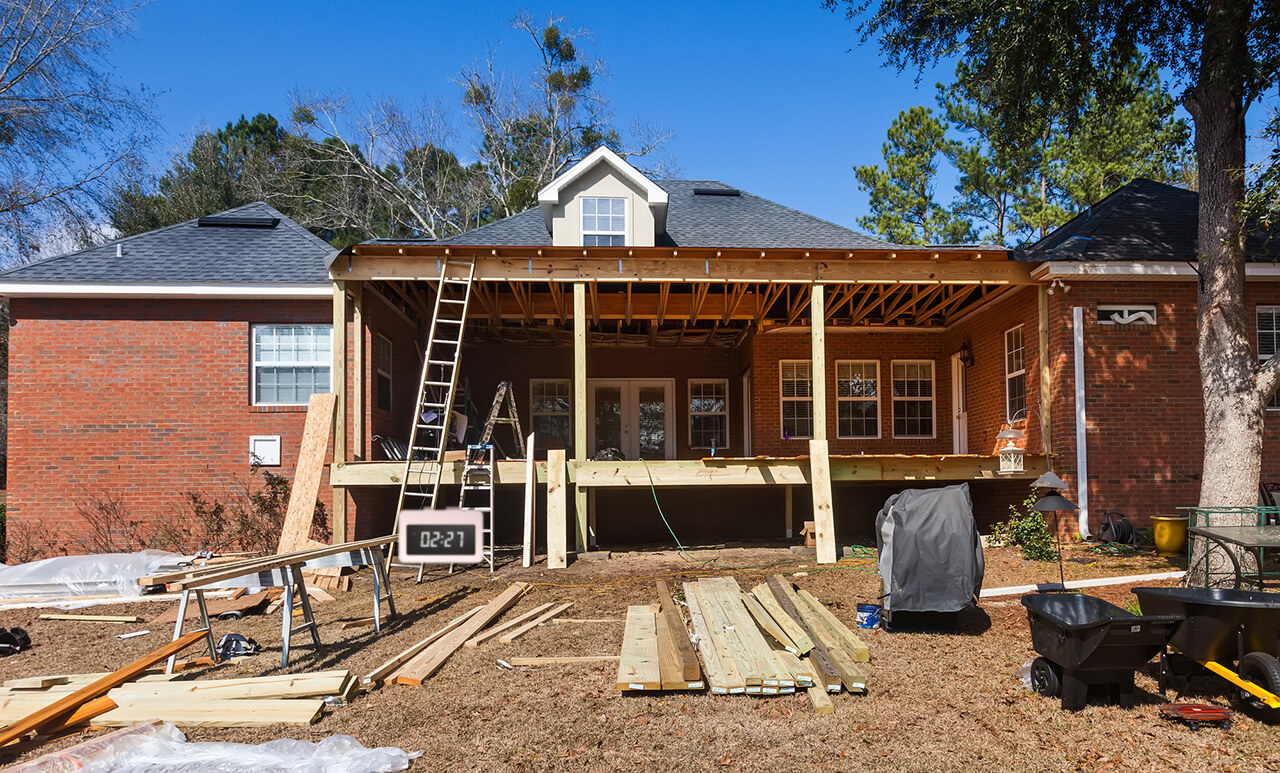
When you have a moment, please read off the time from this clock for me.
2:27
